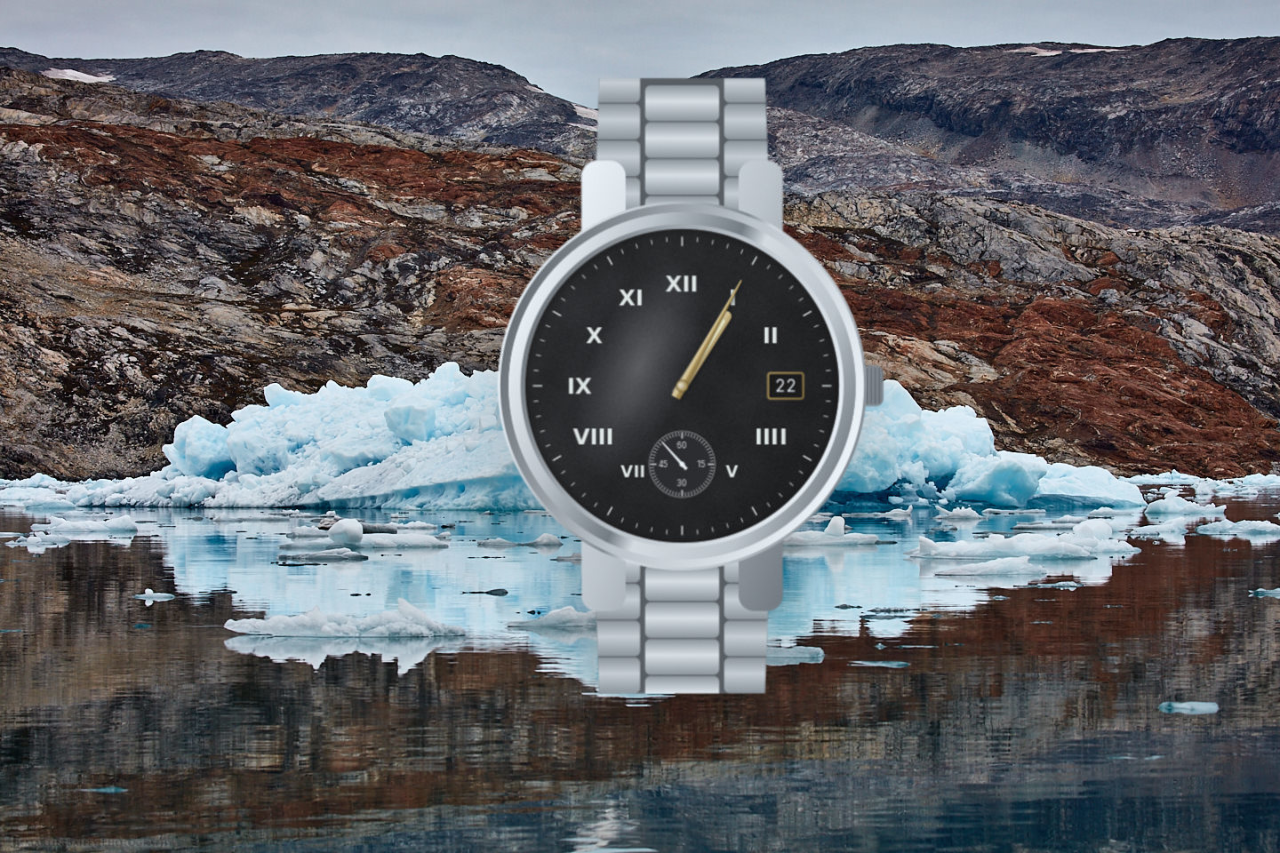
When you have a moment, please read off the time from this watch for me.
1:04:53
